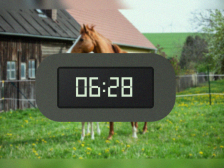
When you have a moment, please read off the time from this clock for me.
6:28
